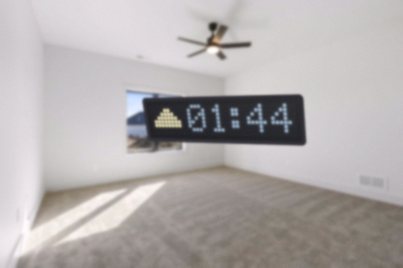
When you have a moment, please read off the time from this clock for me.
1:44
